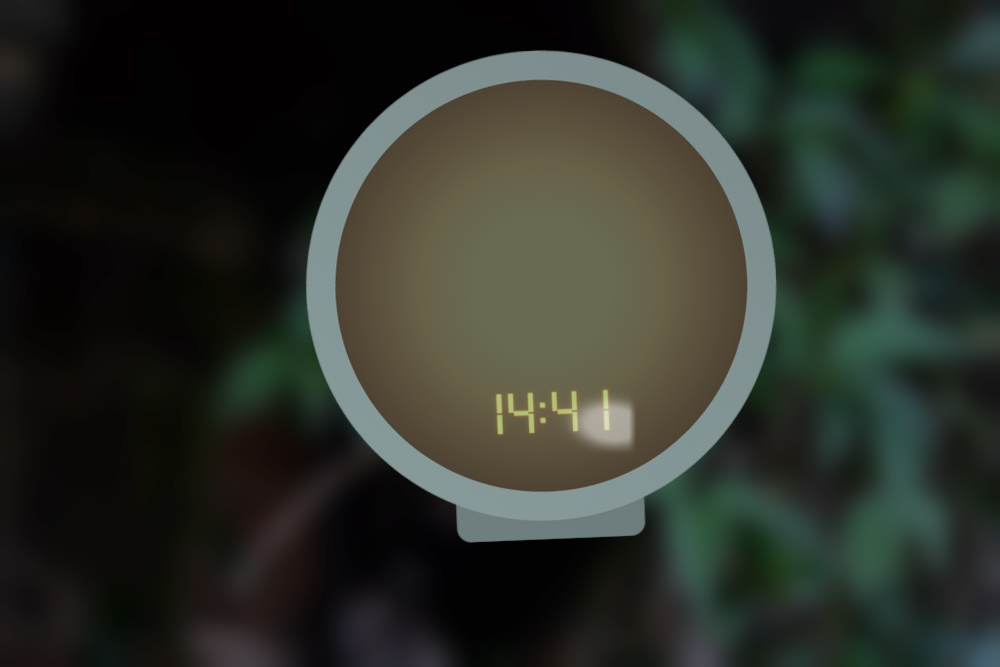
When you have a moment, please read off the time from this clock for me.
14:41
